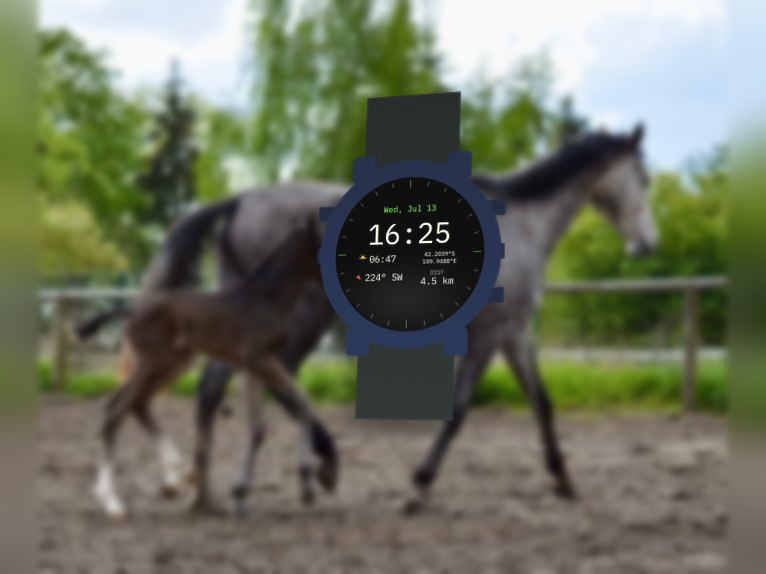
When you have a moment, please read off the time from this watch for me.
16:25
